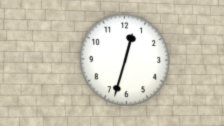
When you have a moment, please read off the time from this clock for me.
12:33
